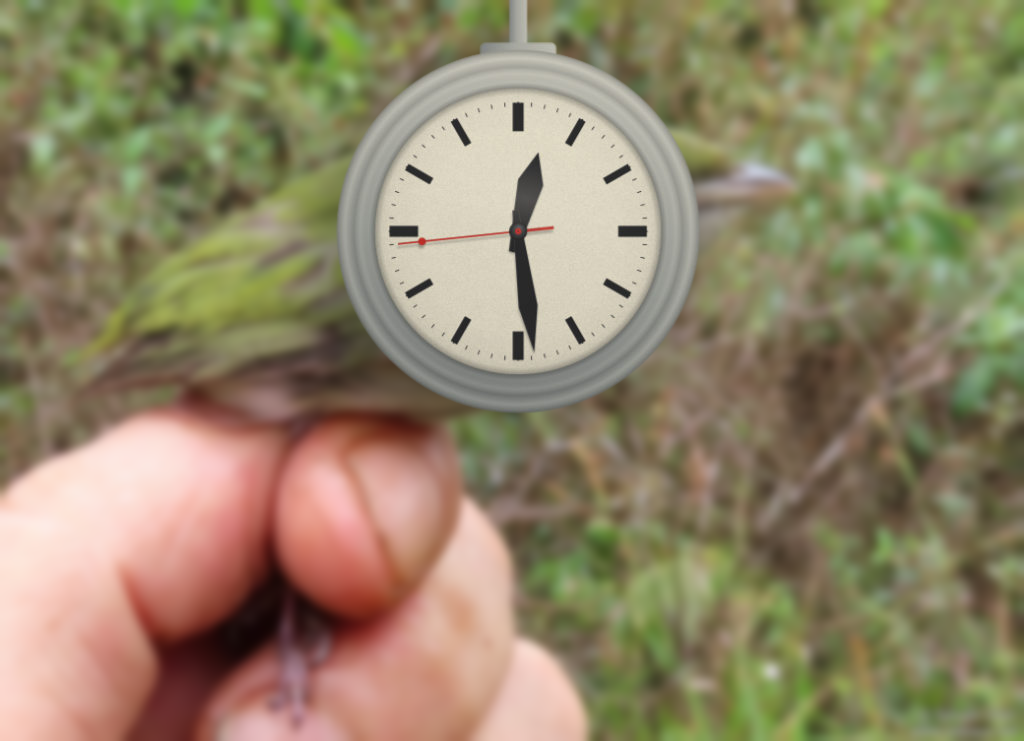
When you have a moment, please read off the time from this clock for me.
12:28:44
